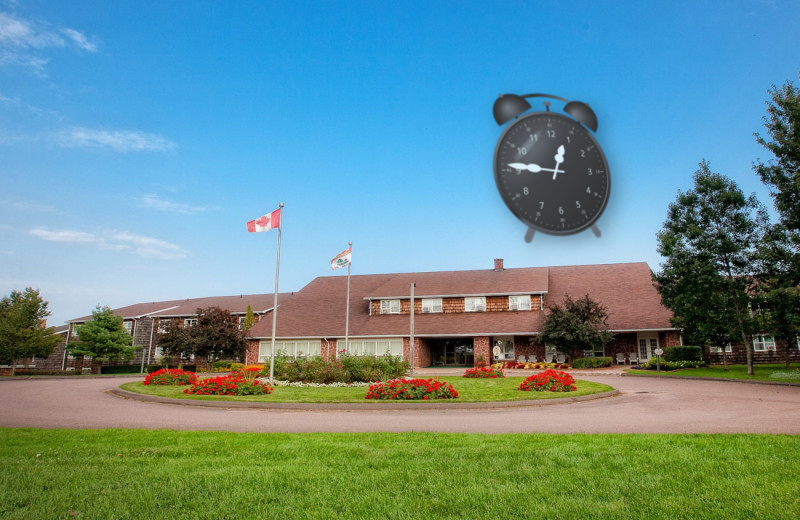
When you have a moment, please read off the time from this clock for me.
12:46
